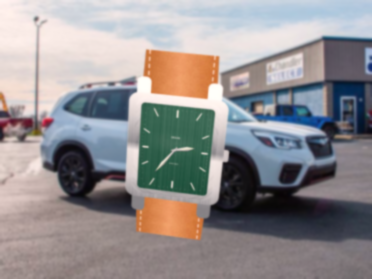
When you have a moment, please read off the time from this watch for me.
2:36
